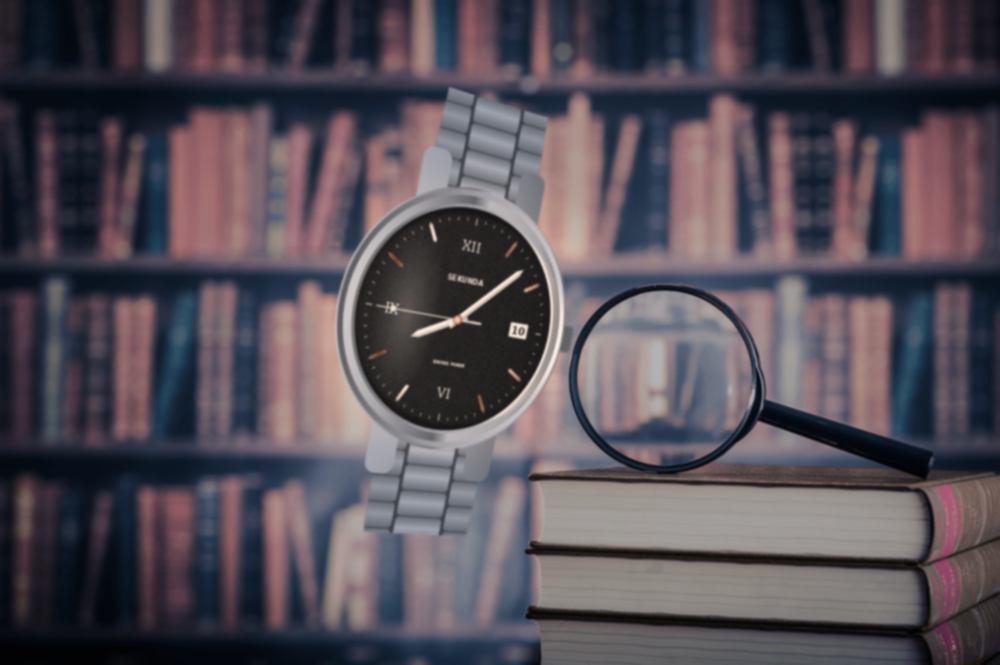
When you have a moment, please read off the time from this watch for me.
8:07:45
